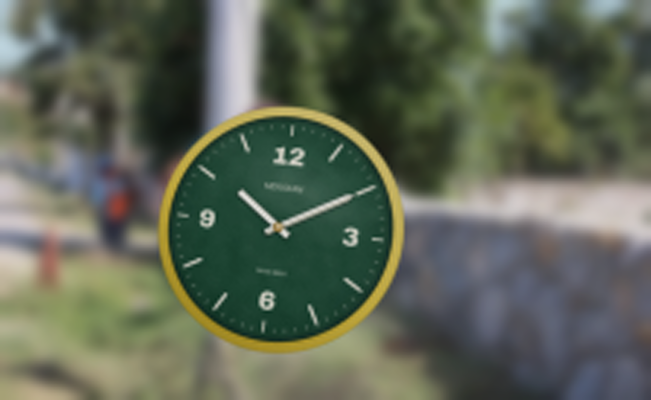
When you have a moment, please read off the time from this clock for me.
10:10
